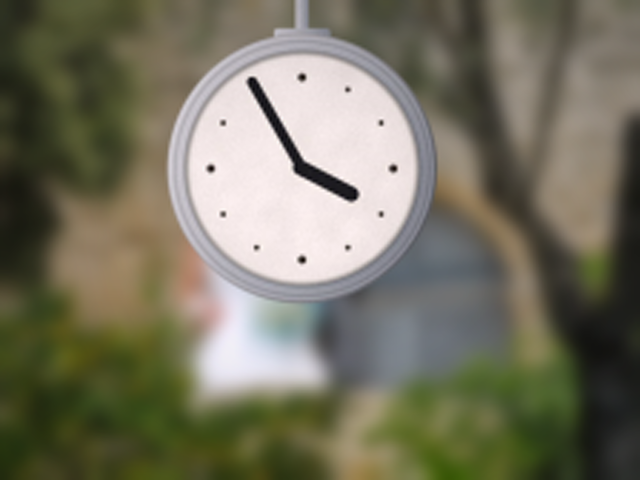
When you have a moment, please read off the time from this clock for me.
3:55
